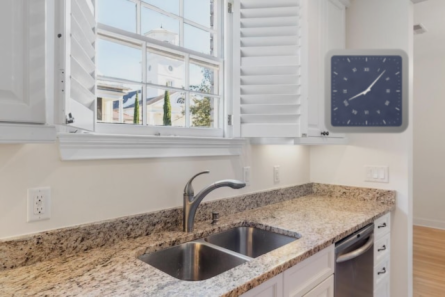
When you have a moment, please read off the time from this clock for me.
8:07
